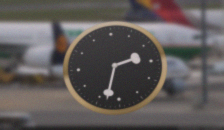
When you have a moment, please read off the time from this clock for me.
2:33
